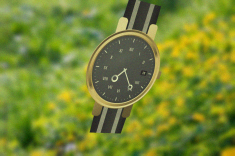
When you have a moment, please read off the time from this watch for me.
7:24
